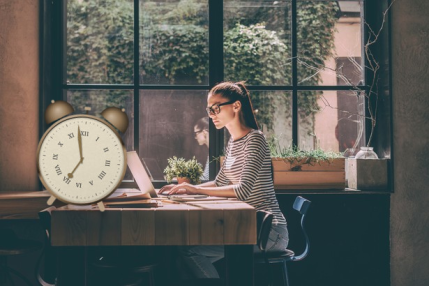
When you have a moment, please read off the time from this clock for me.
6:58
